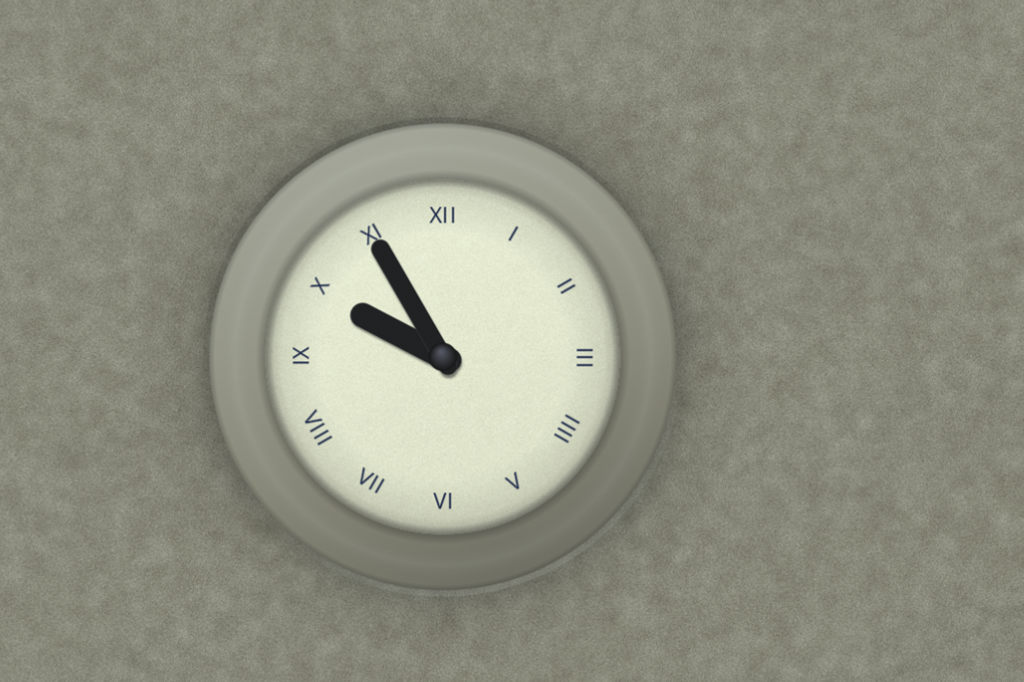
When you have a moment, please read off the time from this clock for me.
9:55
